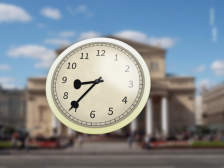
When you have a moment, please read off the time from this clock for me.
8:36
